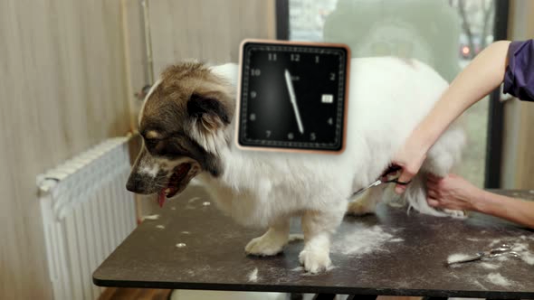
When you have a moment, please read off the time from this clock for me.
11:27
